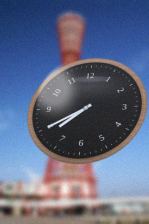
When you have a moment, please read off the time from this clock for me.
7:40
